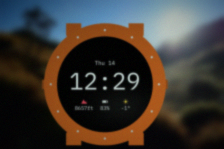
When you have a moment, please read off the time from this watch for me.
12:29
